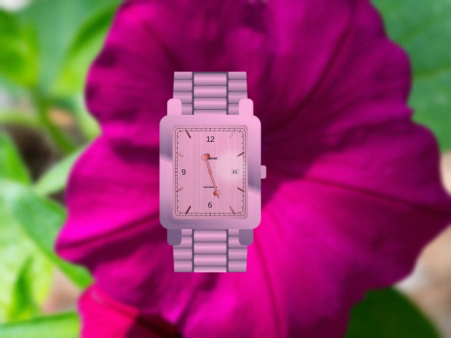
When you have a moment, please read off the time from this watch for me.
11:27
